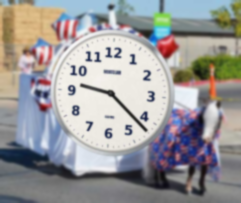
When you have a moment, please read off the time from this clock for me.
9:22
